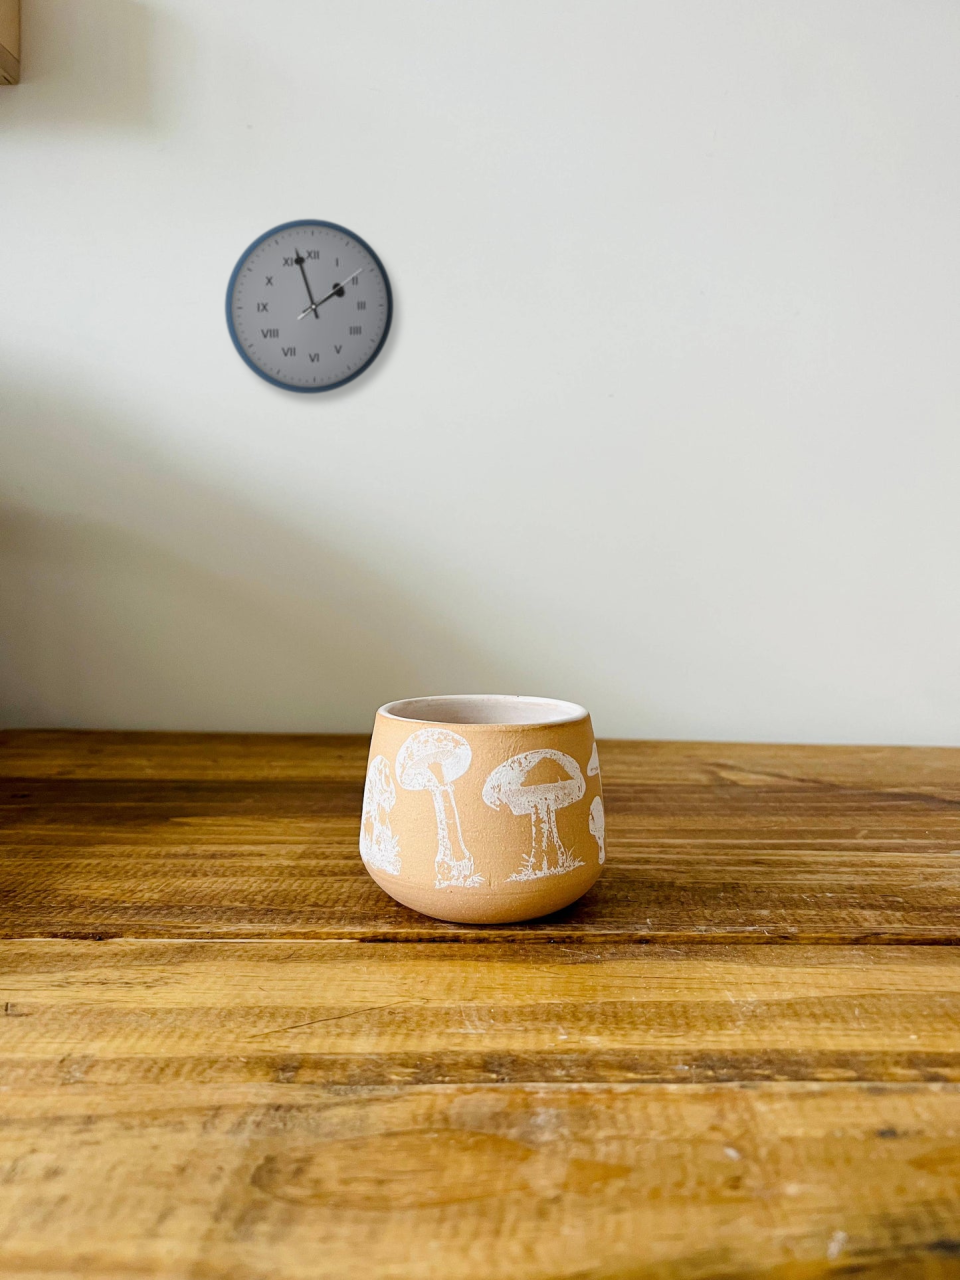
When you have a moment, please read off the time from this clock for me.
1:57:09
